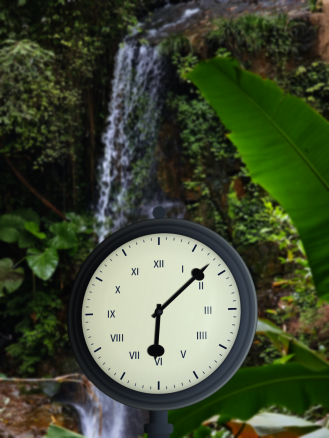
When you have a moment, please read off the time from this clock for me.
6:08
